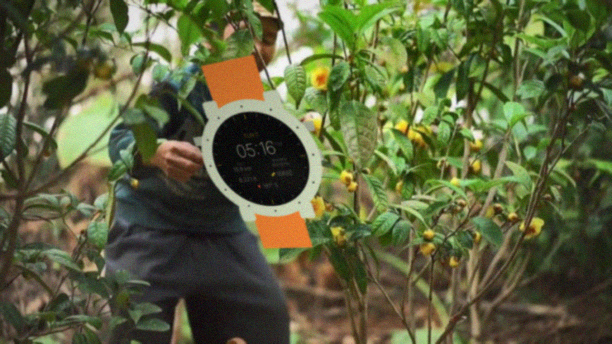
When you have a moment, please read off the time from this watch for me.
5:16
